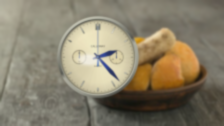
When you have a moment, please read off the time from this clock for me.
2:23
